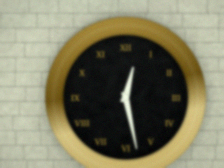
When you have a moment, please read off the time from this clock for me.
12:28
